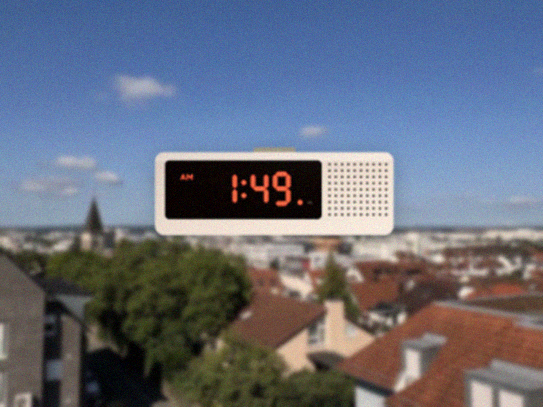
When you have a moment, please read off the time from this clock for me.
1:49
